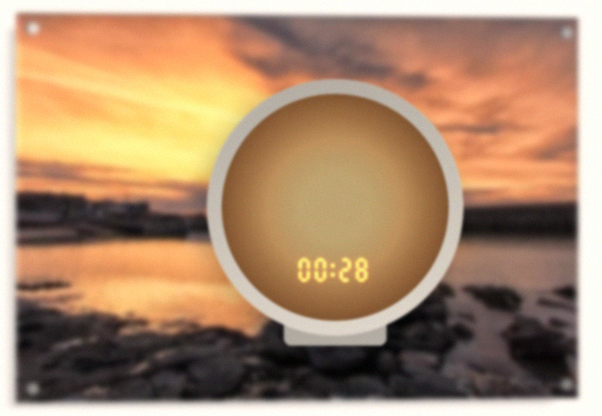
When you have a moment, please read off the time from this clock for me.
0:28
